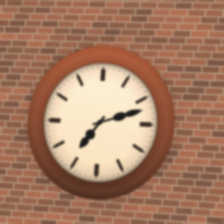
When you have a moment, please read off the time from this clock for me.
7:12
